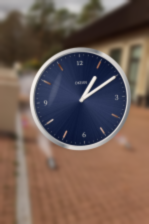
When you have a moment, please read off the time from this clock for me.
1:10
